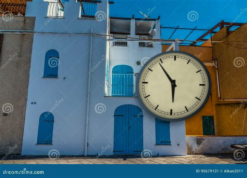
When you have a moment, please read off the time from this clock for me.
5:54
